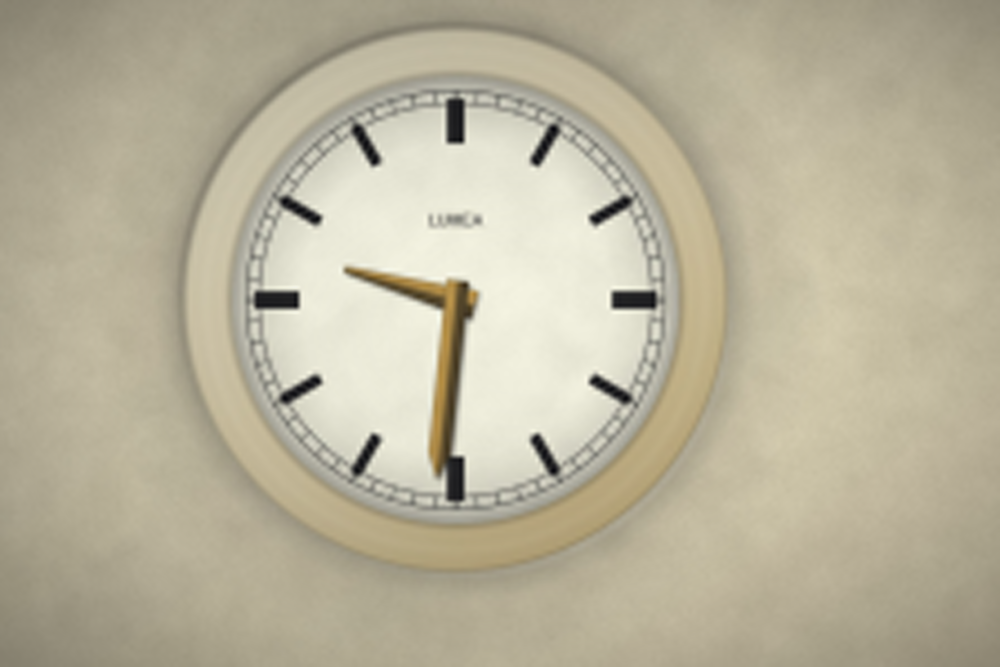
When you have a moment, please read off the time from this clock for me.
9:31
